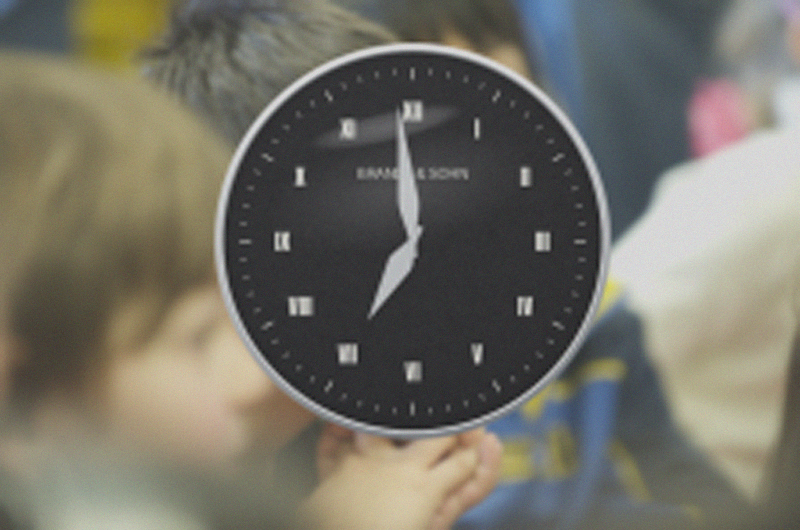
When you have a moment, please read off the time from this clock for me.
6:59
